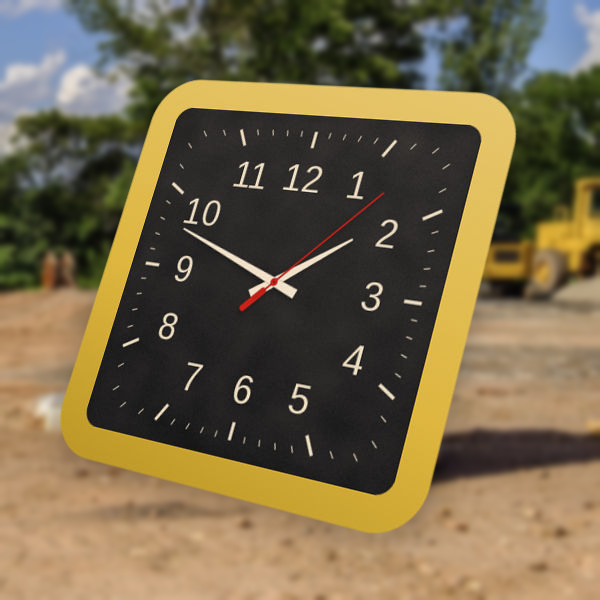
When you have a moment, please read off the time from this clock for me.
1:48:07
